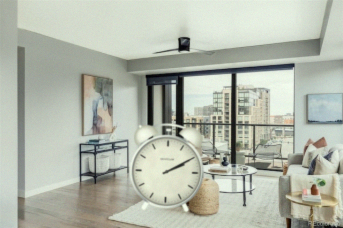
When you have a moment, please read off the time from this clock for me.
2:10
